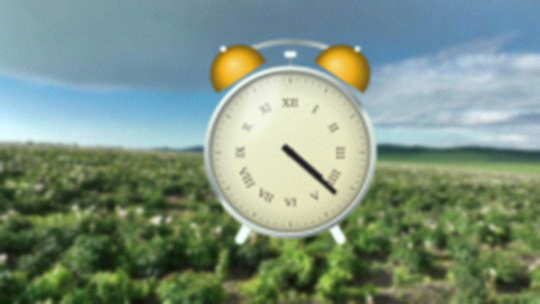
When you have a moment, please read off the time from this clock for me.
4:22
